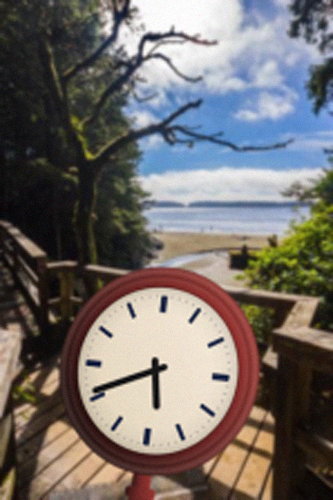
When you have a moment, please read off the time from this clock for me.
5:41
